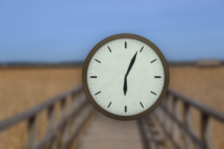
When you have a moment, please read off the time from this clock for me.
6:04
